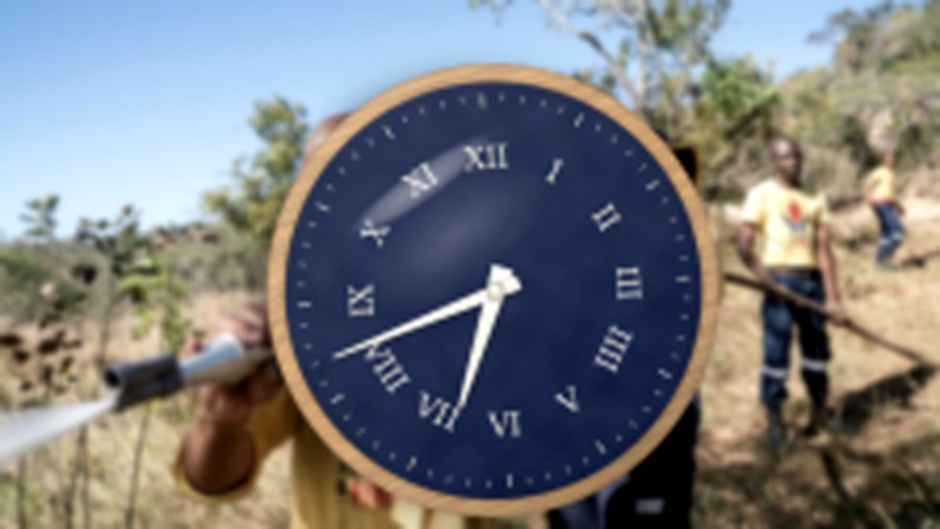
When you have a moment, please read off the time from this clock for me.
6:42
